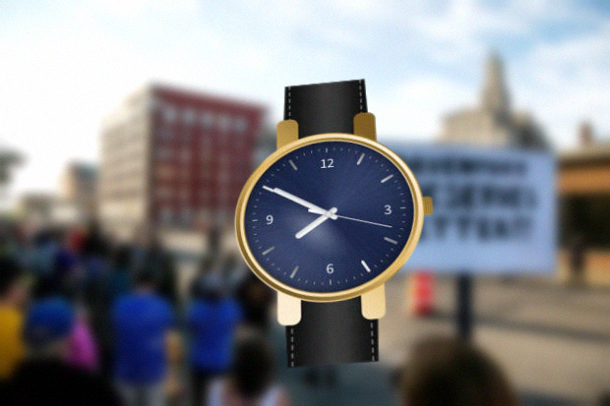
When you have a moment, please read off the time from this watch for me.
7:50:18
